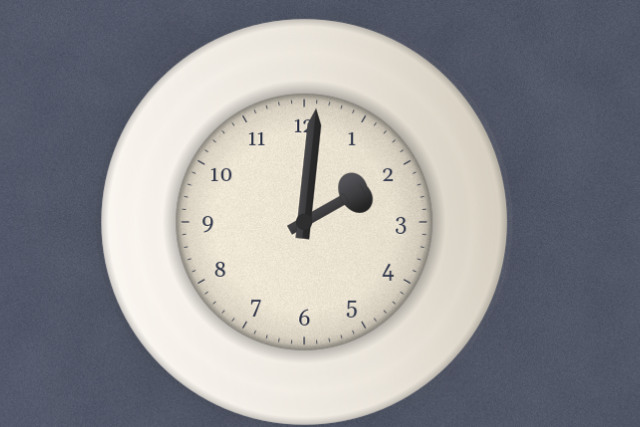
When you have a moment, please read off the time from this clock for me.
2:01
